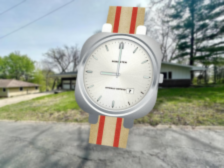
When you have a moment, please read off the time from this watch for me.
9:00
